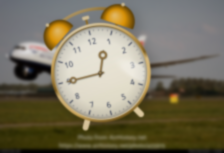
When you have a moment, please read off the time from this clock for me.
12:45
